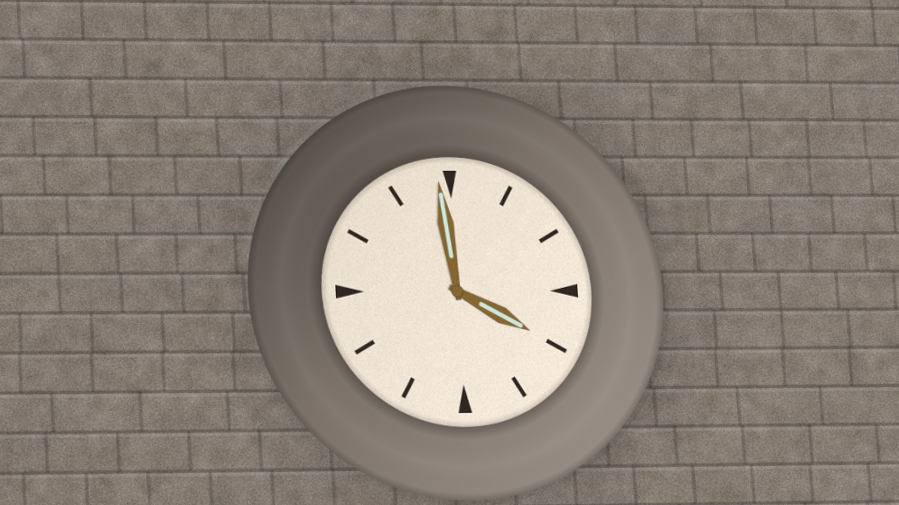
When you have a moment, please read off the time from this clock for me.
3:59
